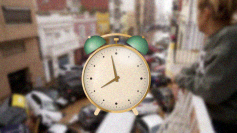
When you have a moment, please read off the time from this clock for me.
7:58
